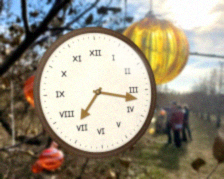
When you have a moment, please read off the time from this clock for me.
7:17
